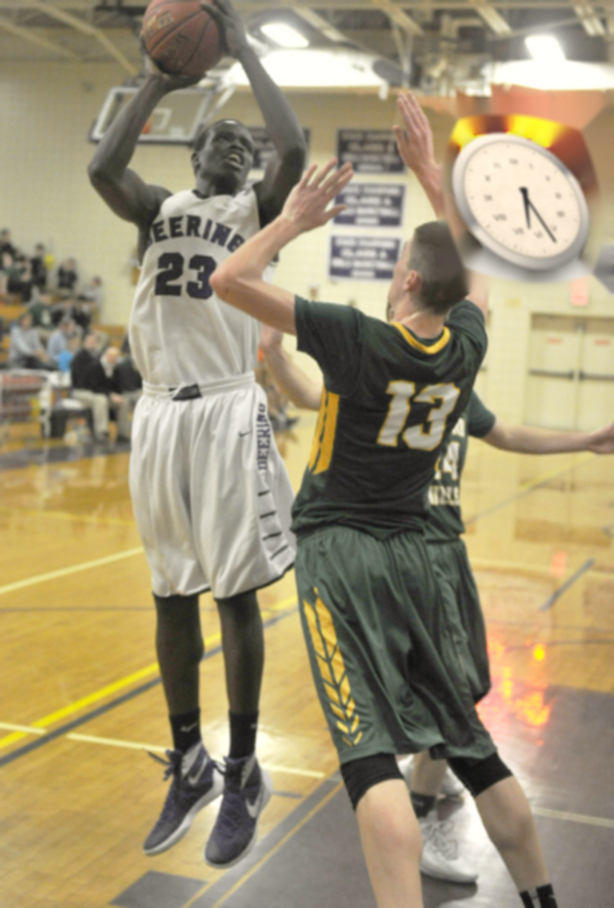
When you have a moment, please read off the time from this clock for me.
6:27
